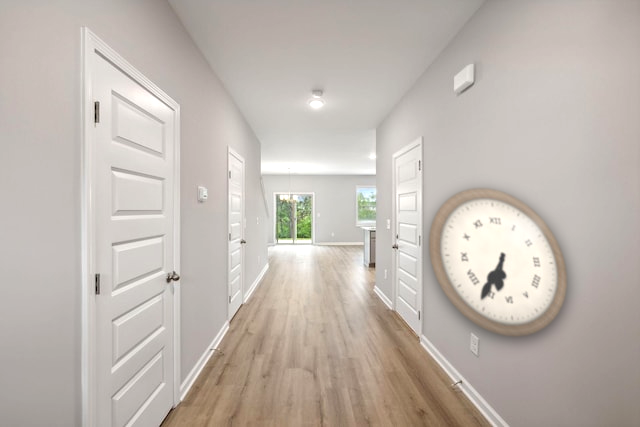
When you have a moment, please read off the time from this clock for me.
6:36
